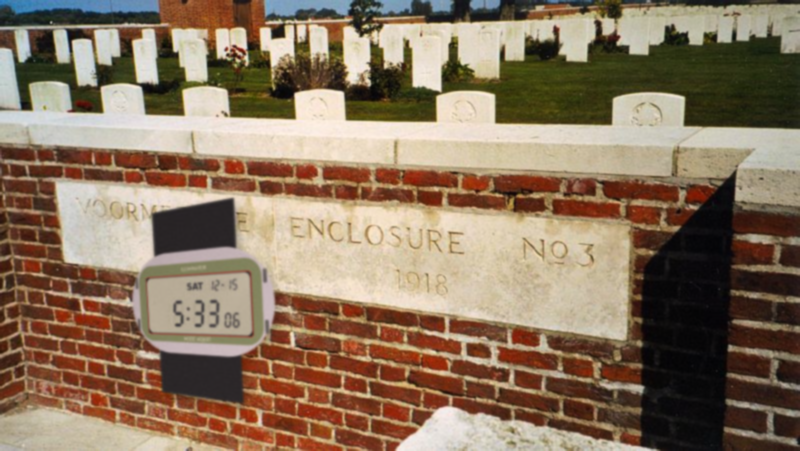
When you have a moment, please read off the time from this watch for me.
5:33:06
